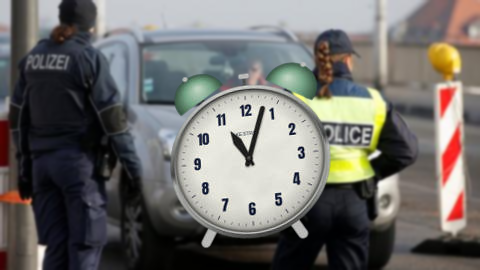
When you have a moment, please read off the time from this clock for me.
11:03
